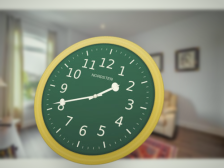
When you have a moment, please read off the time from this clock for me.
1:41
